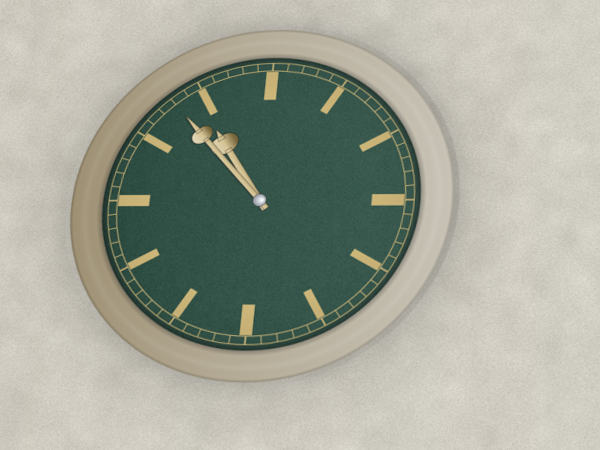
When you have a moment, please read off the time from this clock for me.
10:53
